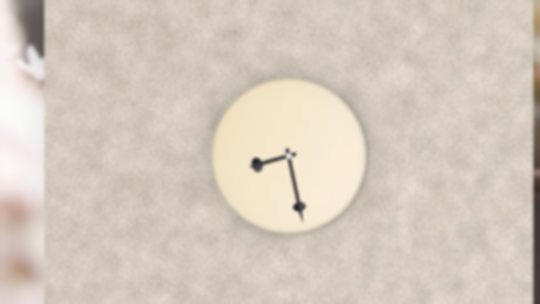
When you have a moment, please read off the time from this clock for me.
8:28
